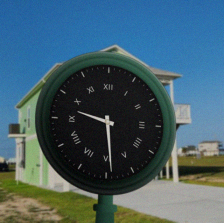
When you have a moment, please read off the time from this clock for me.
9:29
